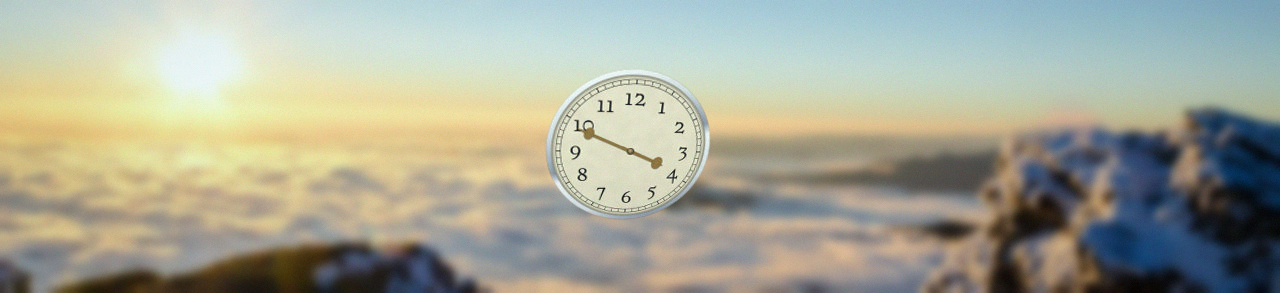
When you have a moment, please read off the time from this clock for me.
3:49
